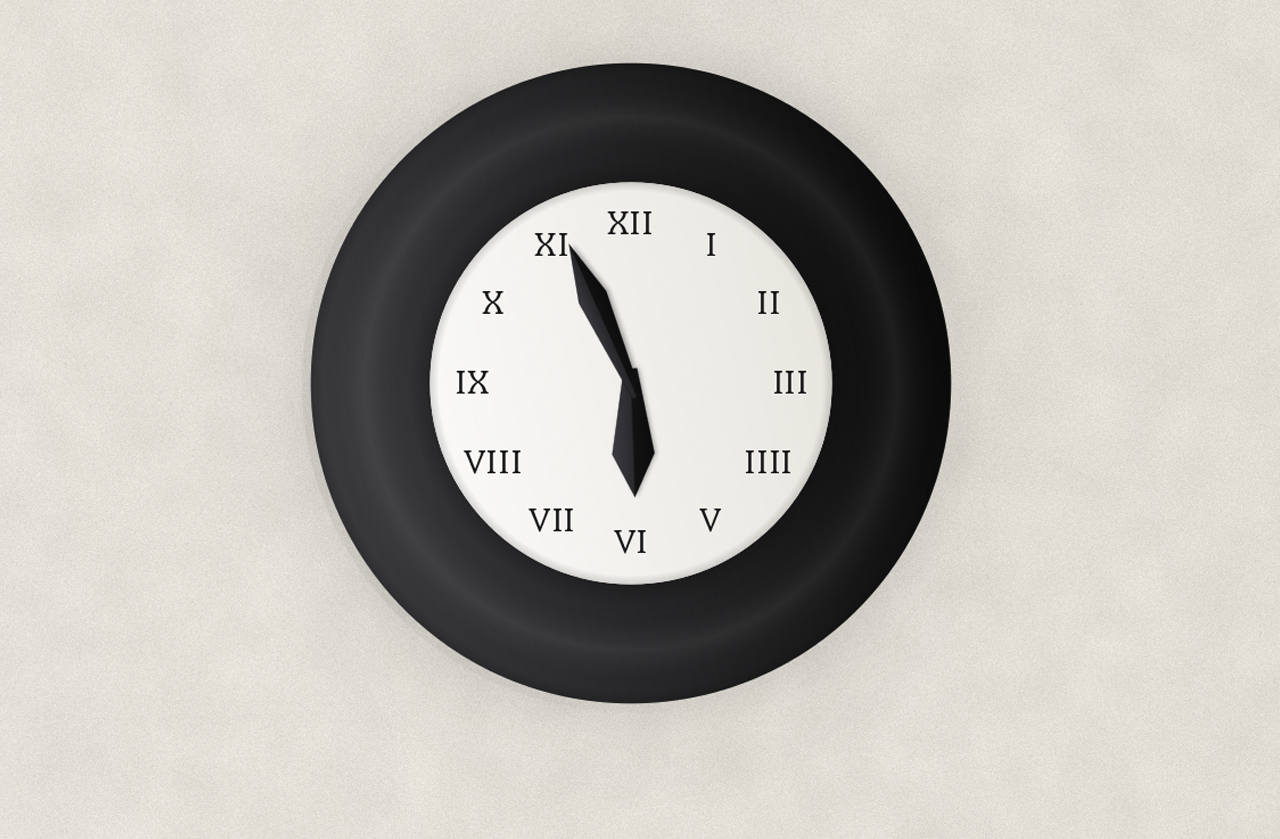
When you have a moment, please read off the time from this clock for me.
5:56
